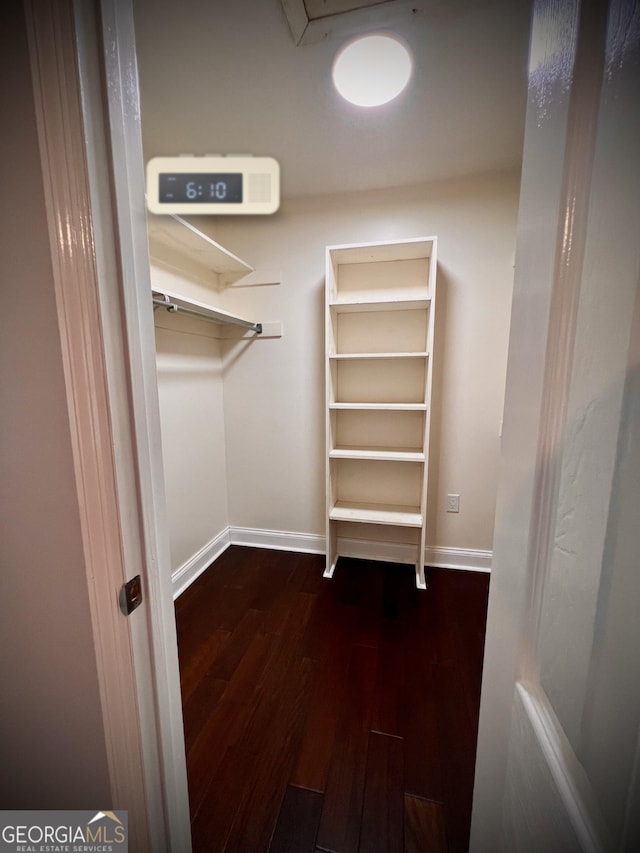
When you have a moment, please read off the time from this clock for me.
6:10
